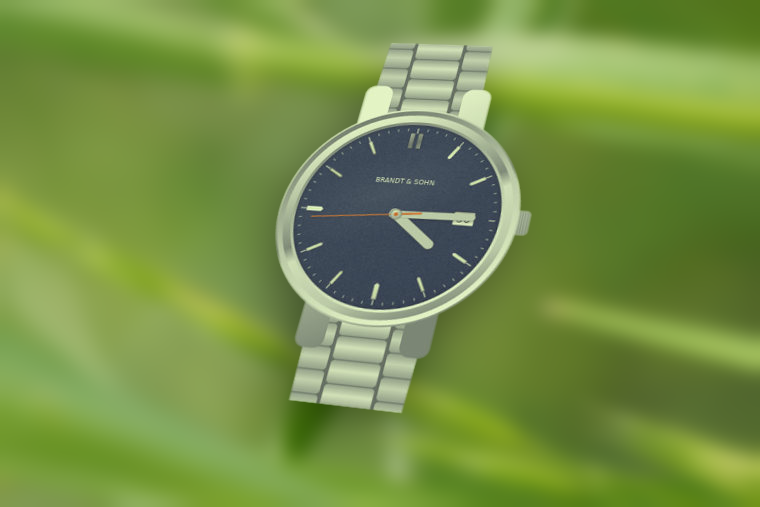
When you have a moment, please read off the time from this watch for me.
4:14:44
